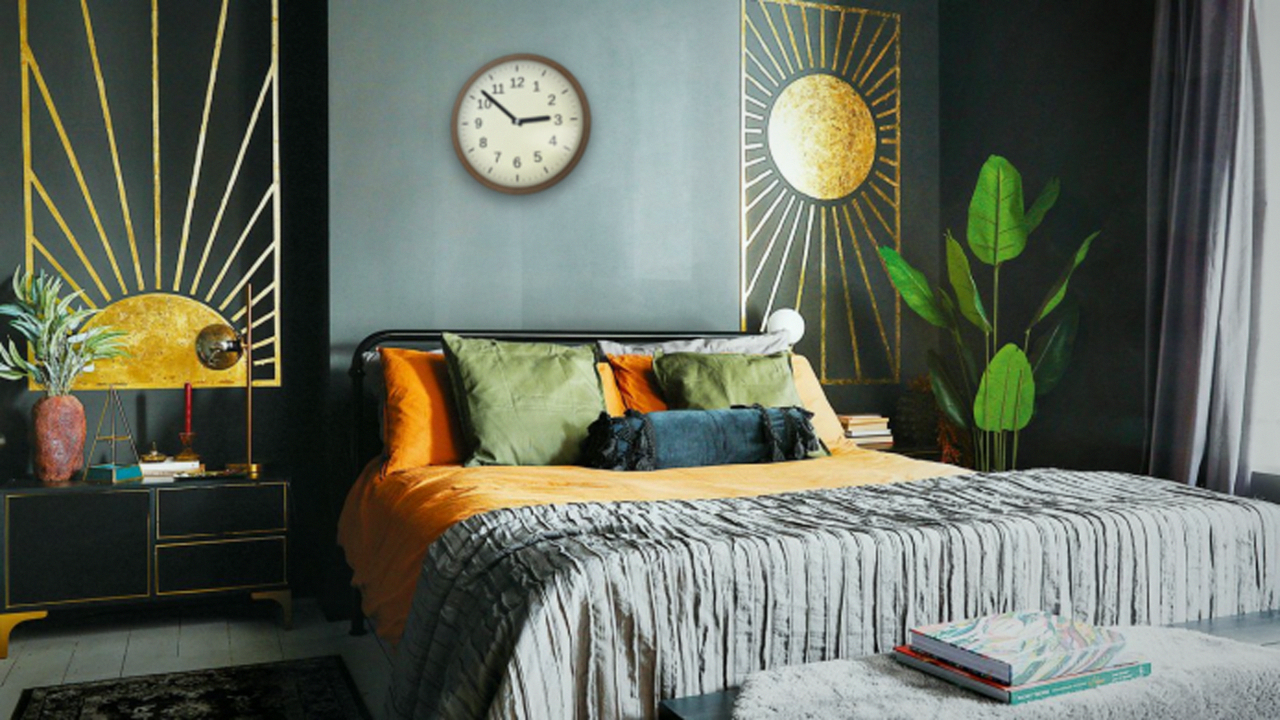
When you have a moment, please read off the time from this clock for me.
2:52
